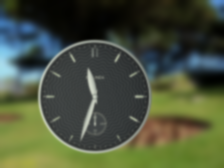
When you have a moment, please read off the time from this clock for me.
11:33
